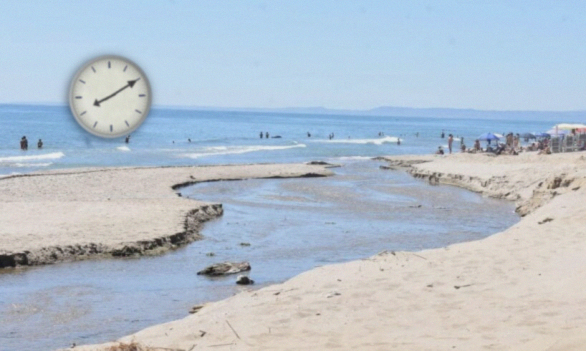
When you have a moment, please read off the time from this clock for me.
8:10
